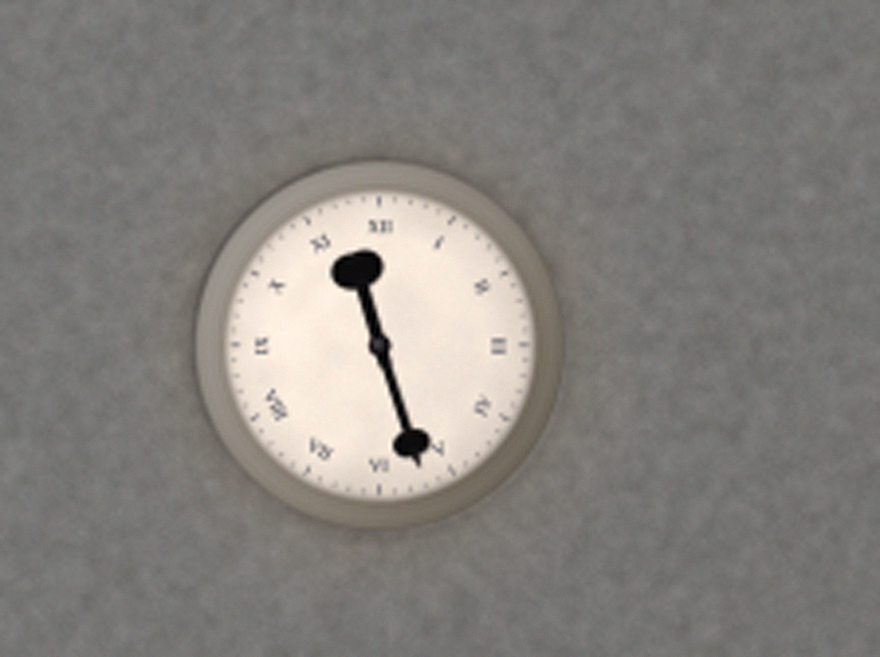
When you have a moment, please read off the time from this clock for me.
11:27
